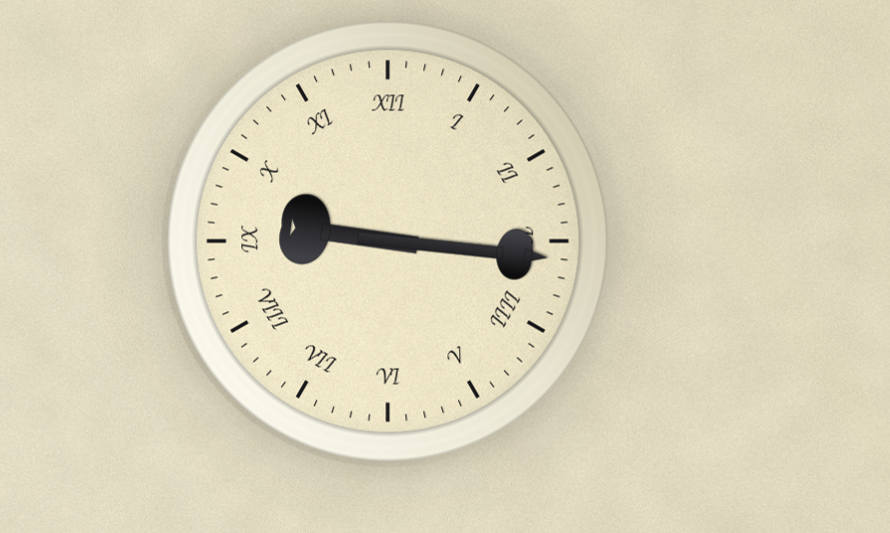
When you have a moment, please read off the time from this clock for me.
9:16
